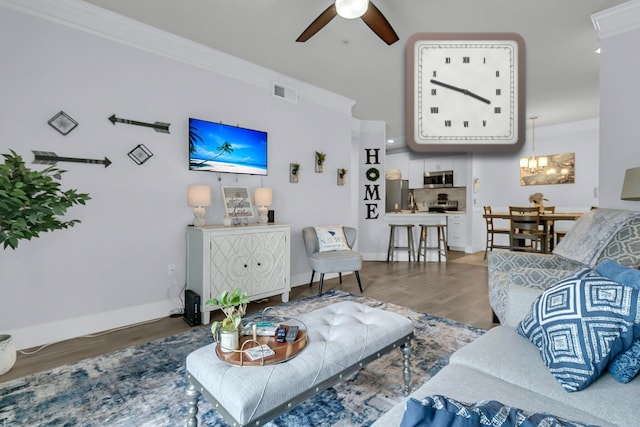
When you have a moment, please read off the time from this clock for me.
3:48
